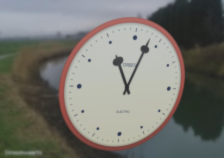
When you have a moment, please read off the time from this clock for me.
11:03
